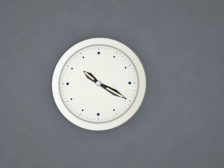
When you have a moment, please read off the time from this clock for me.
10:20
